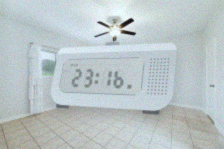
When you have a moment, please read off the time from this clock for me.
23:16
